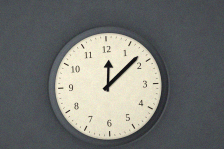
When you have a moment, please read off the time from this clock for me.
12:08
